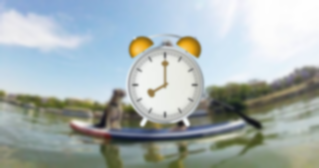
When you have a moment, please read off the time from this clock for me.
8:00
